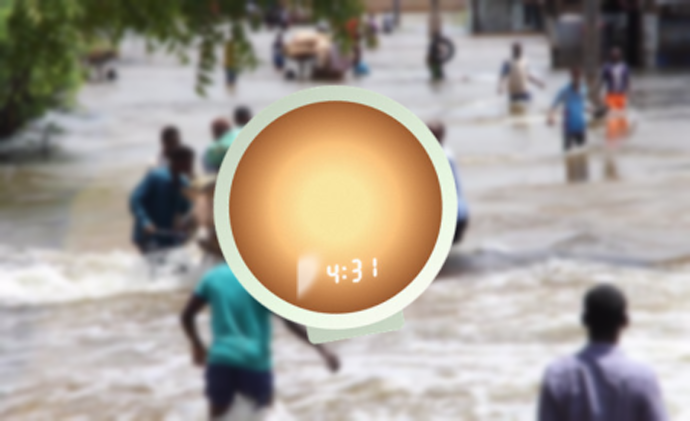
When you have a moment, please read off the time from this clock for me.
4:31
